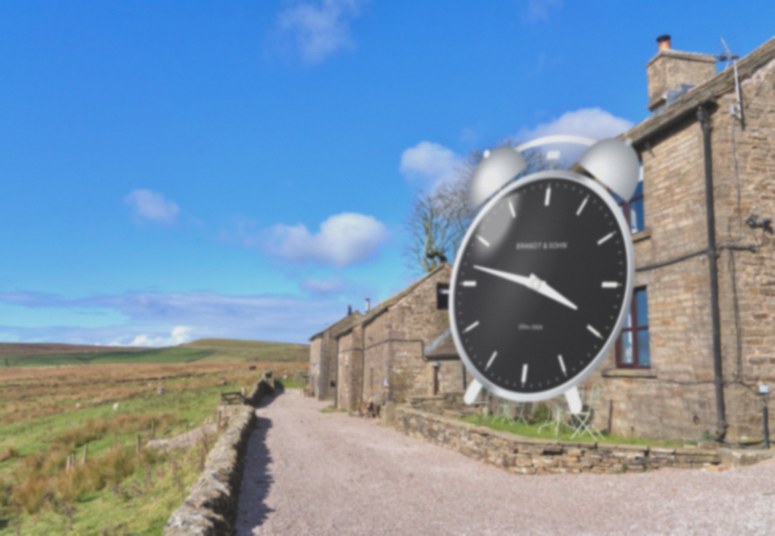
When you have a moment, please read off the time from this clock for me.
3:47
